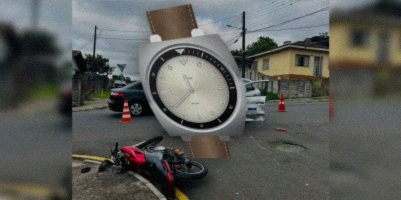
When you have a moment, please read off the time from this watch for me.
11:39
